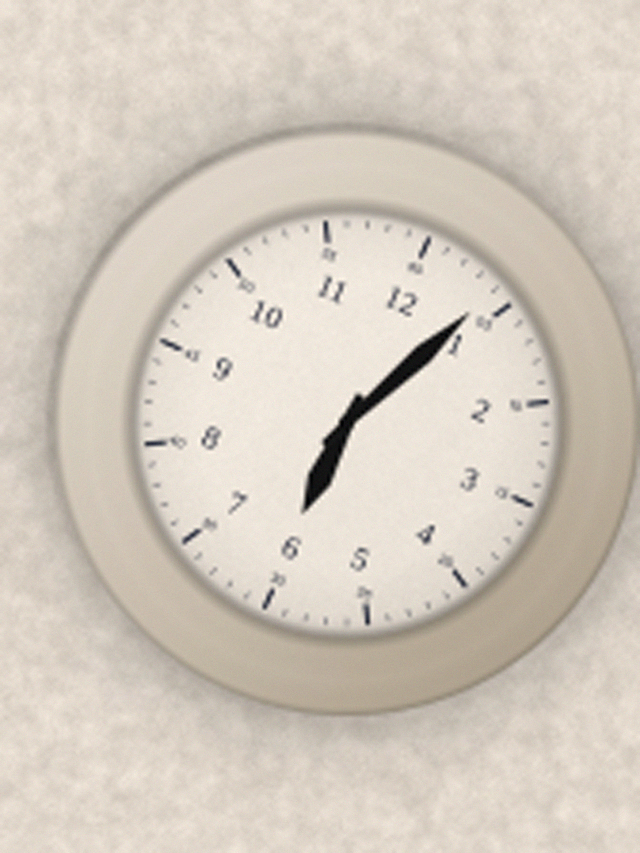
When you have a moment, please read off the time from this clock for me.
6:04
